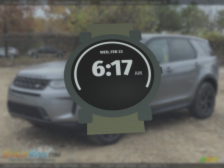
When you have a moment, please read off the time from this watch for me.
6:17
